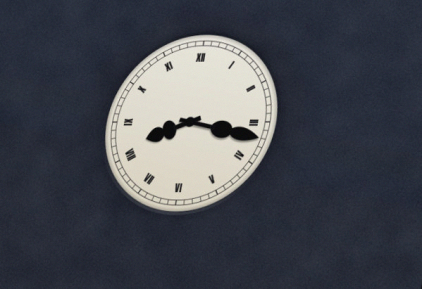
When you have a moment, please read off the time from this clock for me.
8:17
